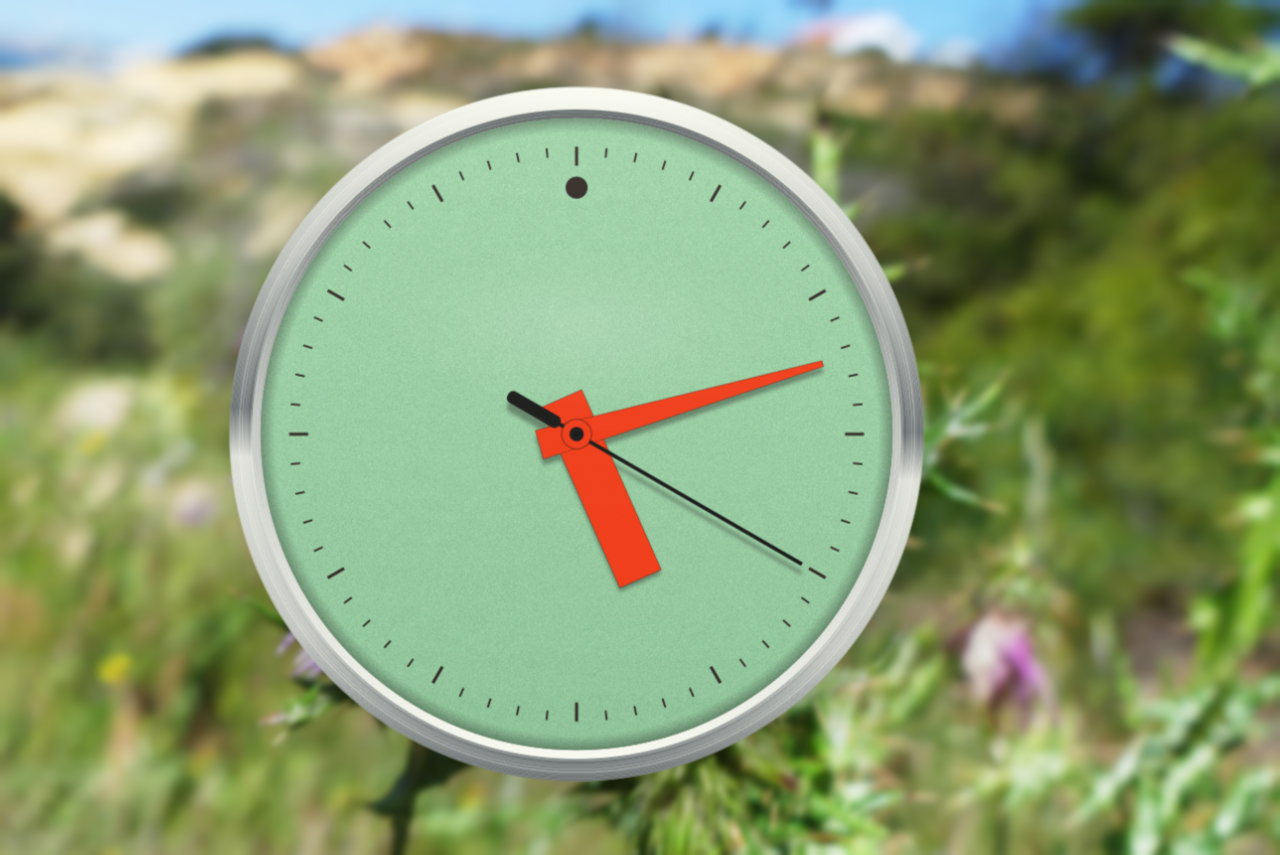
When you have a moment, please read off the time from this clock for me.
5:12:20
